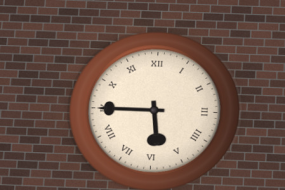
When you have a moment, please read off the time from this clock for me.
5:45
